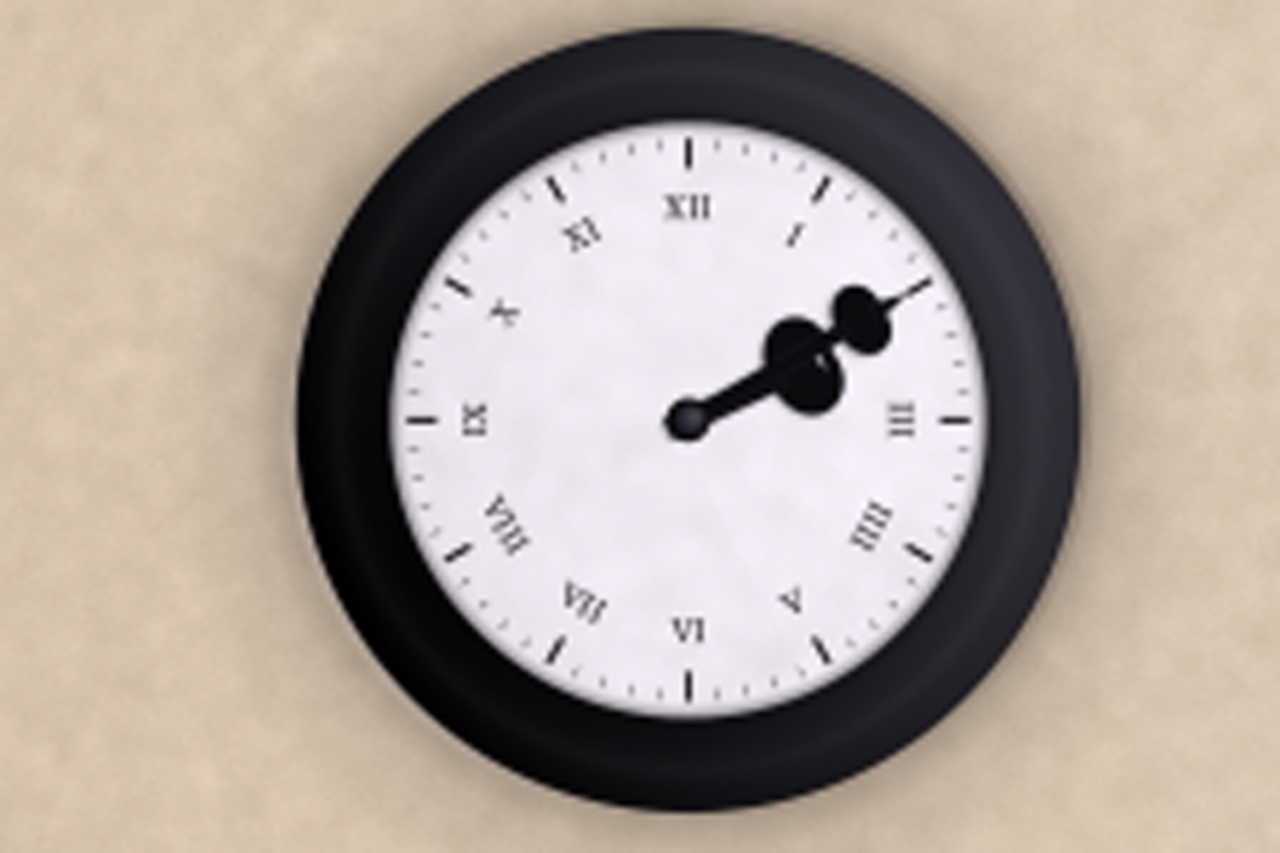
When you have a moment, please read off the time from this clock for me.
2:10
